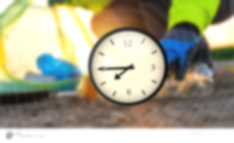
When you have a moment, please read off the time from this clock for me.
7:45
